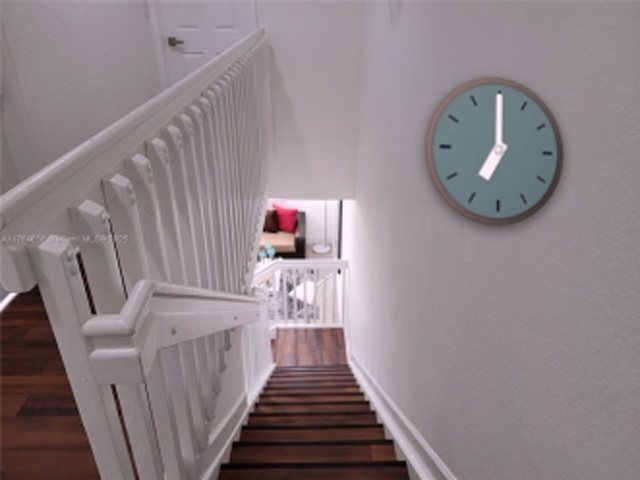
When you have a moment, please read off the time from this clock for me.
7:00
